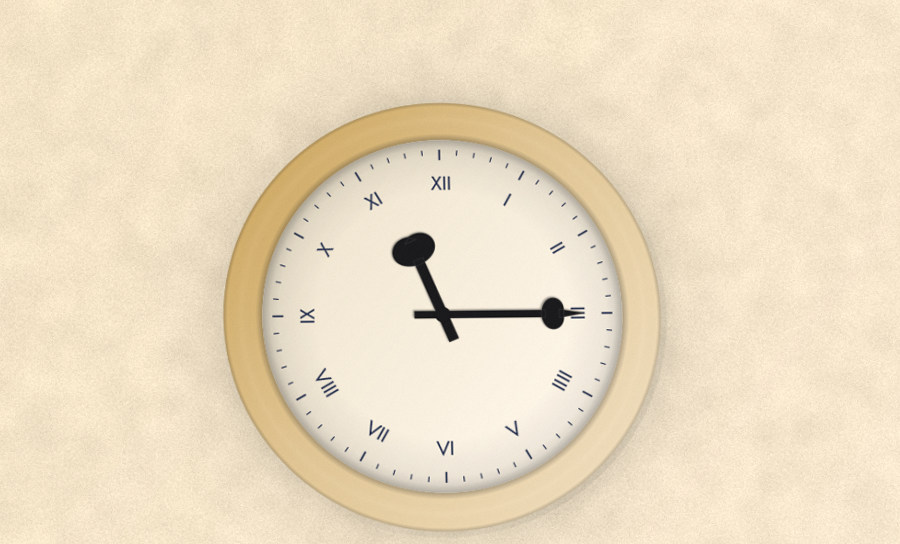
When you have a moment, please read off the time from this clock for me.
11:15
